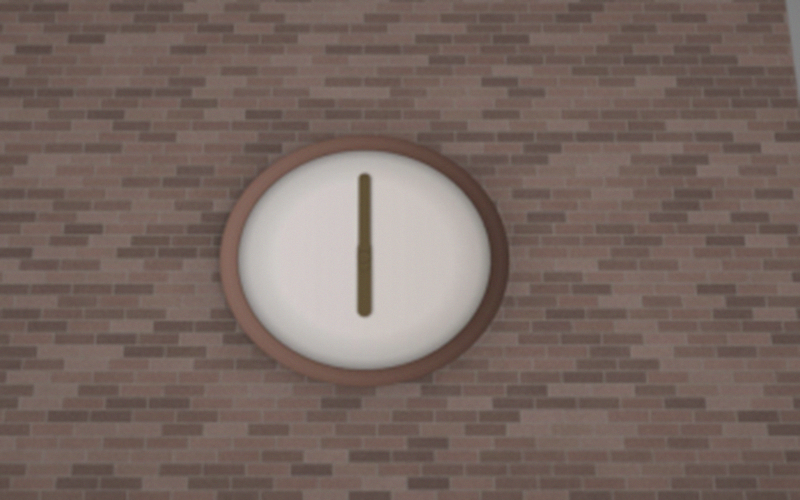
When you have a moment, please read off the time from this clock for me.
6:00
